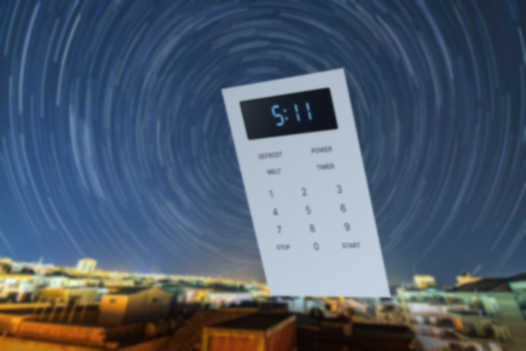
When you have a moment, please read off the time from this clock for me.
5:11
